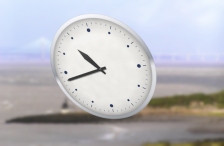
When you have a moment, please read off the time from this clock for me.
10:43
